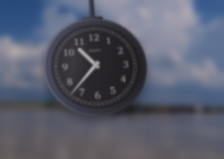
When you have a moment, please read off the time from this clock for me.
10:37
